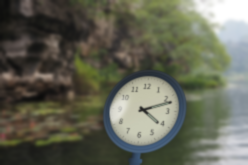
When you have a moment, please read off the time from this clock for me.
4:12
